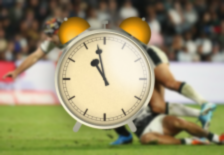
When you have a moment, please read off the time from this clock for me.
10:58
